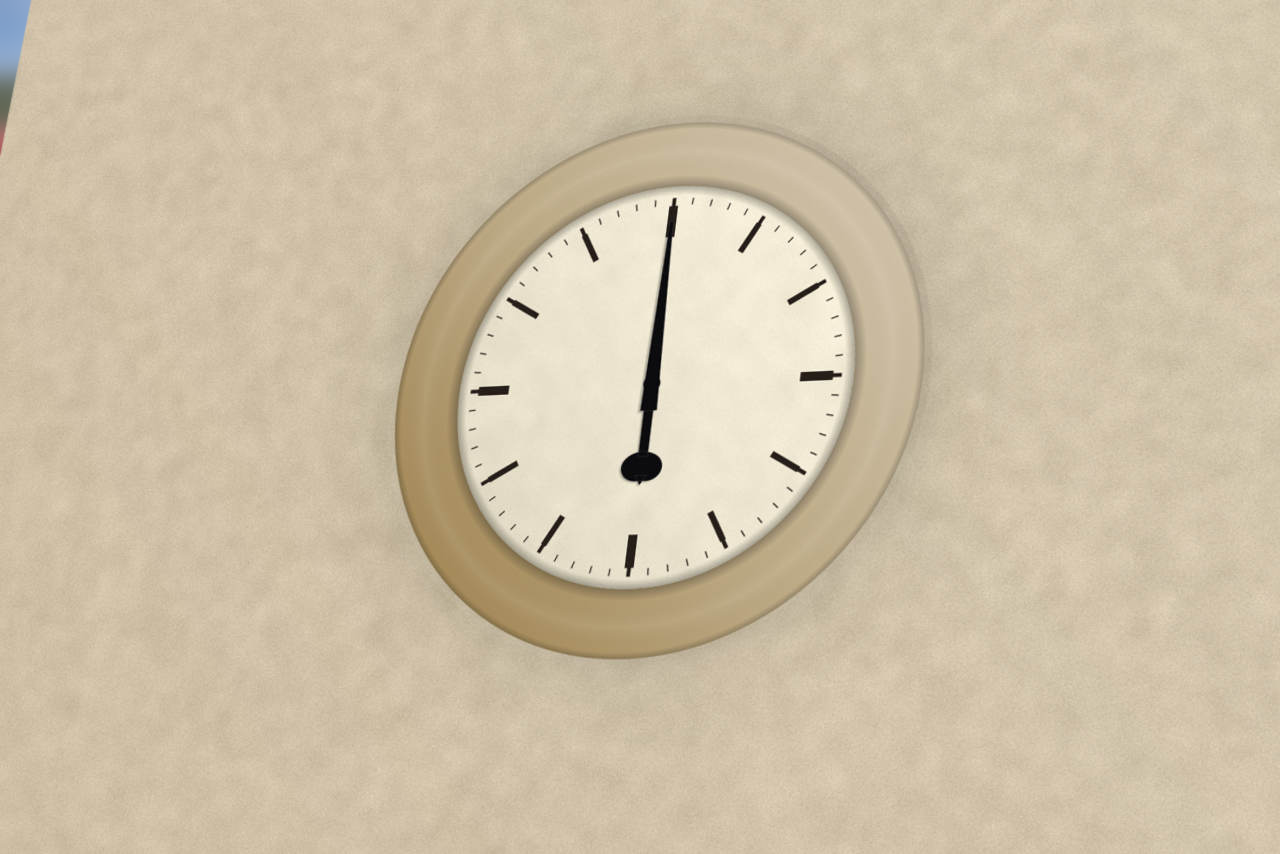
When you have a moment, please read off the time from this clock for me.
6:00
